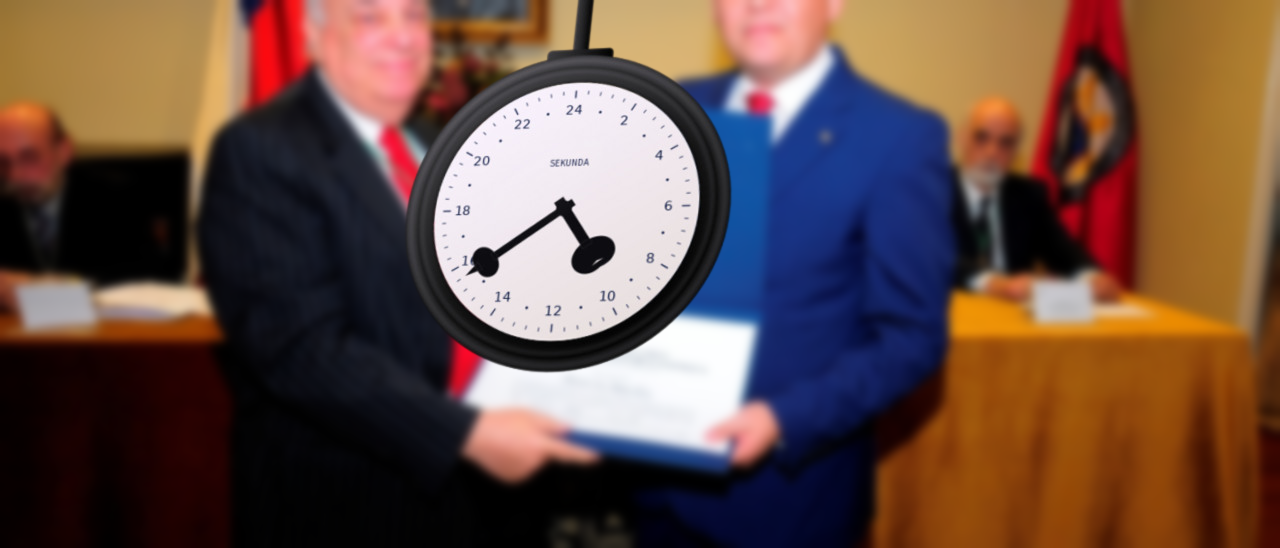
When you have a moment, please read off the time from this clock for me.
9:39
